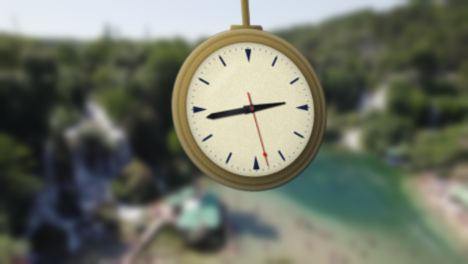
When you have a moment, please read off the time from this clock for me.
2:43:28
